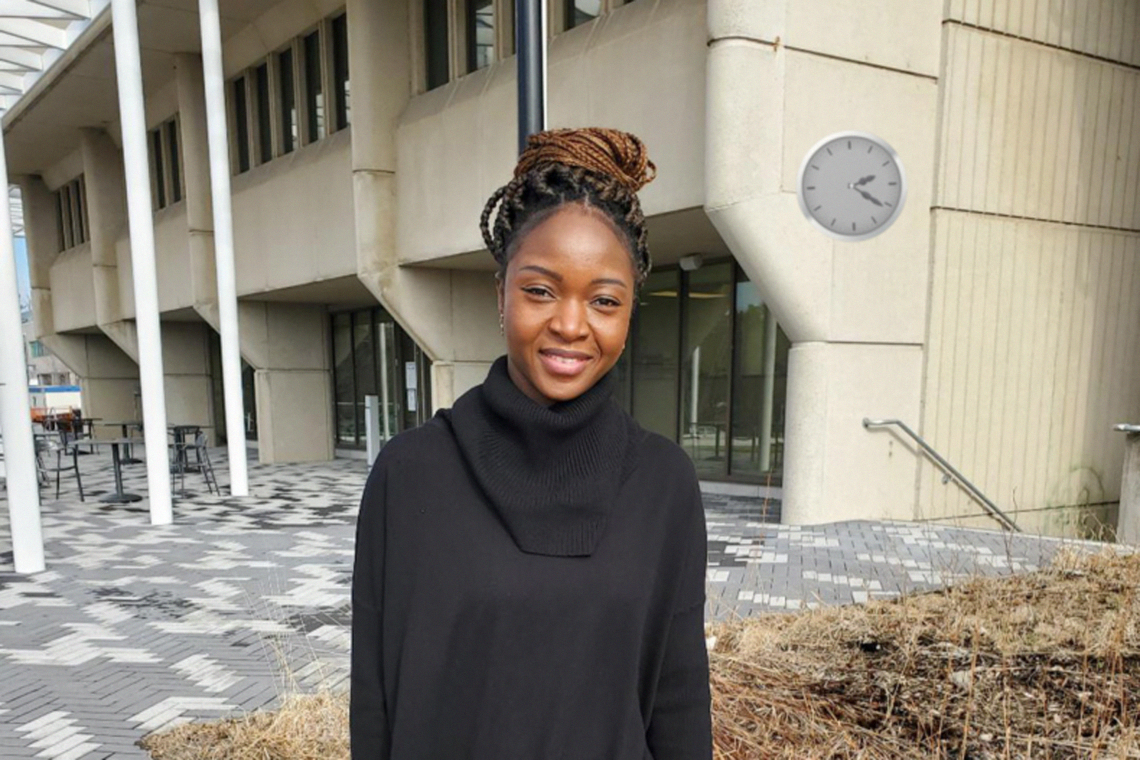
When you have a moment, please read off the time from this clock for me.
2:21
